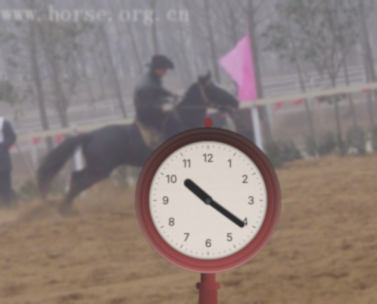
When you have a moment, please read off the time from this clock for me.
10:21
